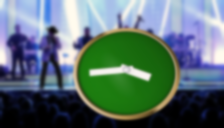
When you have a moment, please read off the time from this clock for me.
3:44
